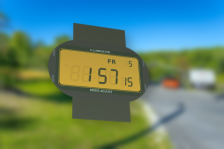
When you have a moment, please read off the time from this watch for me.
1:57:15
